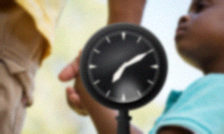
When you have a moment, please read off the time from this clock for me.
7:10
